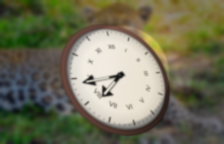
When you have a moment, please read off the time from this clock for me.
7:44
